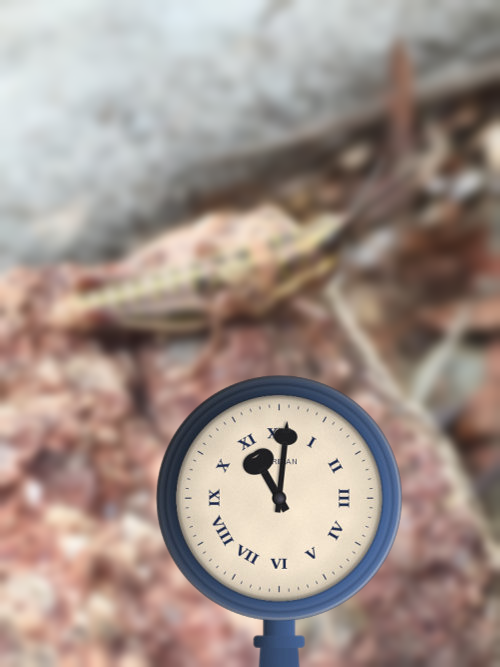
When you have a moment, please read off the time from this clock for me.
11:01
